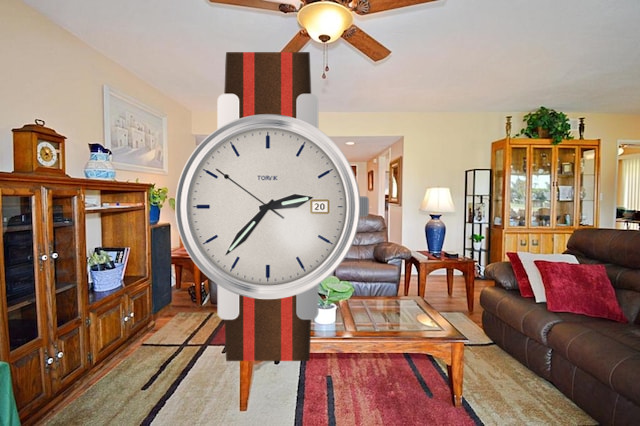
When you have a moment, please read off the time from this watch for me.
2:36:51
